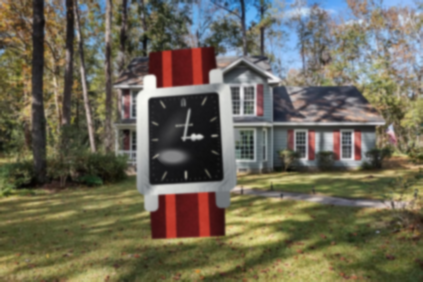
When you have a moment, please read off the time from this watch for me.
3:02
